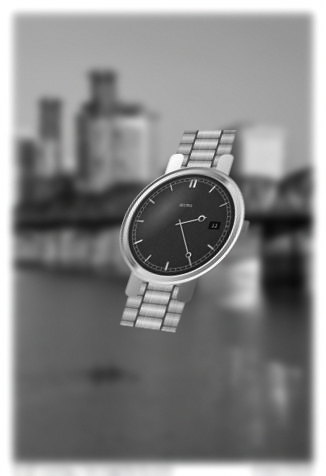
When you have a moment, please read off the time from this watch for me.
2:25
